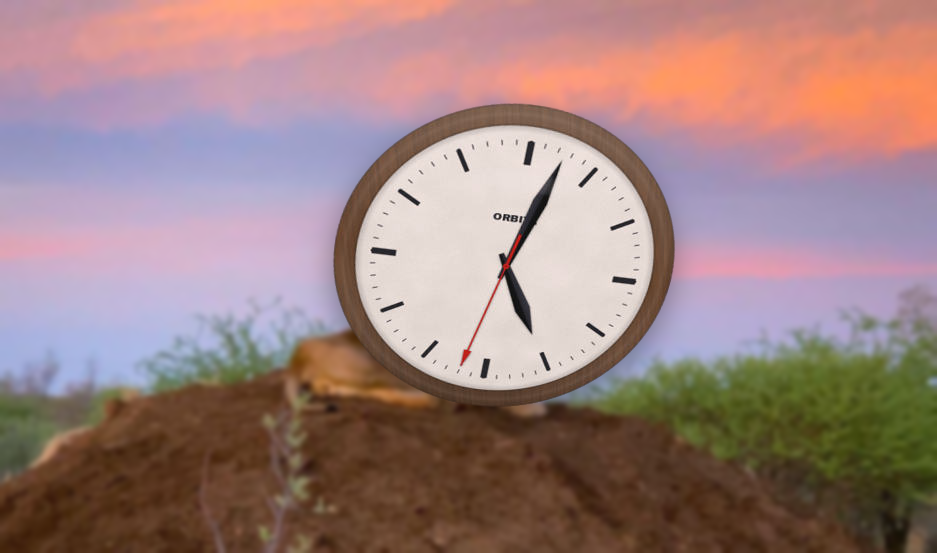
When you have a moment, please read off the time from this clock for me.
5:02:32
